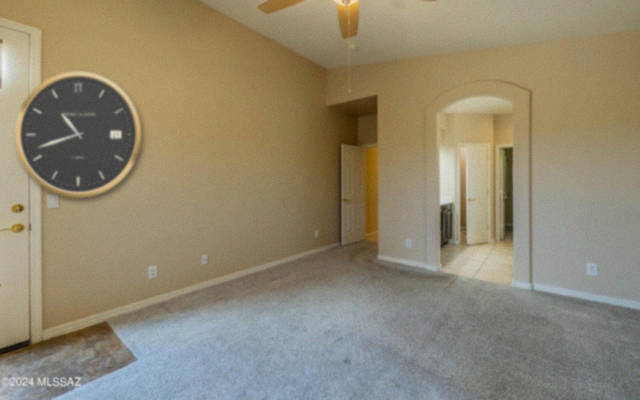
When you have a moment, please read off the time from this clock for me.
10:42
